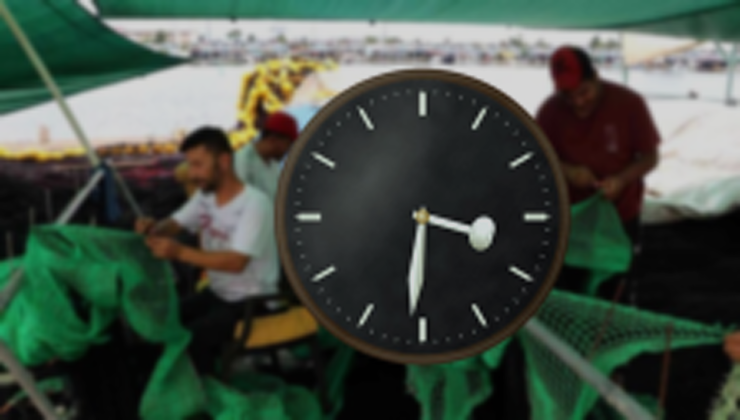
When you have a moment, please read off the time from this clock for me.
3:31
